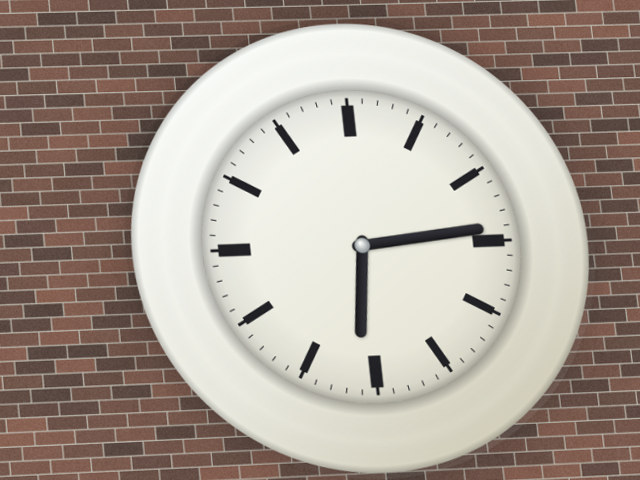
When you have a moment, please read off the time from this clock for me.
6:14
